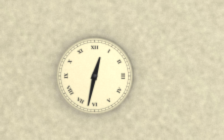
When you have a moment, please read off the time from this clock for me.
12:32
